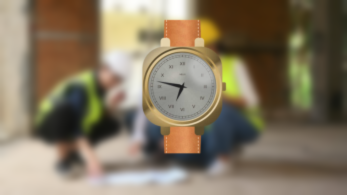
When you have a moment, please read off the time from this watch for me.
6:47
